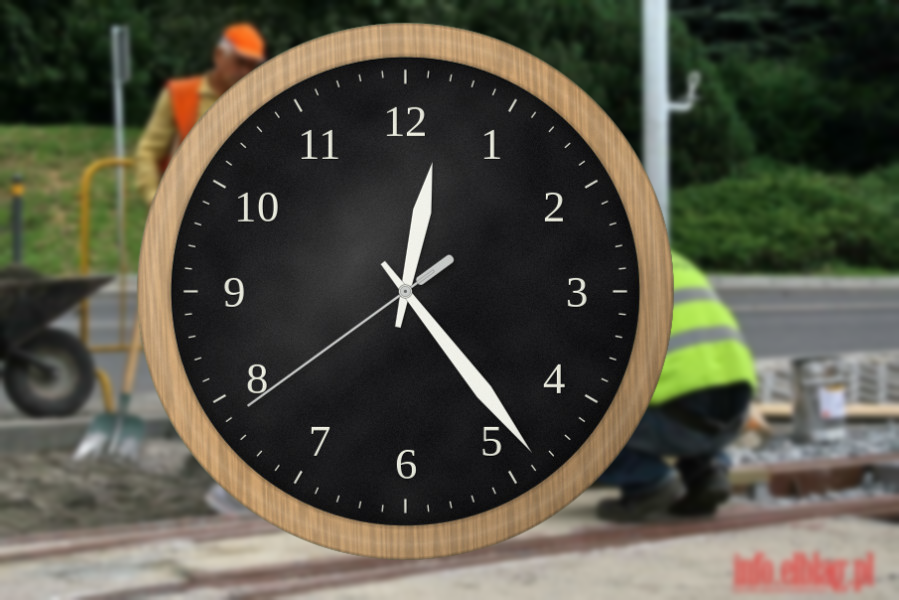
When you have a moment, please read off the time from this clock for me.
12:23:39
